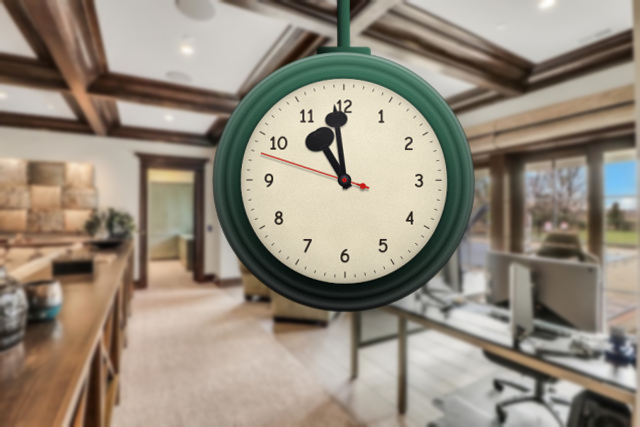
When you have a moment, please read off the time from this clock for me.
10:58:48
